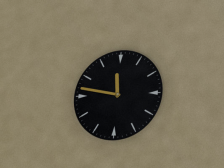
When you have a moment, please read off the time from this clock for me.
11:47
